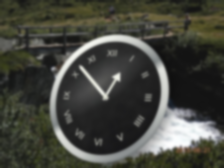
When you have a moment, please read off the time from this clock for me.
12:52
